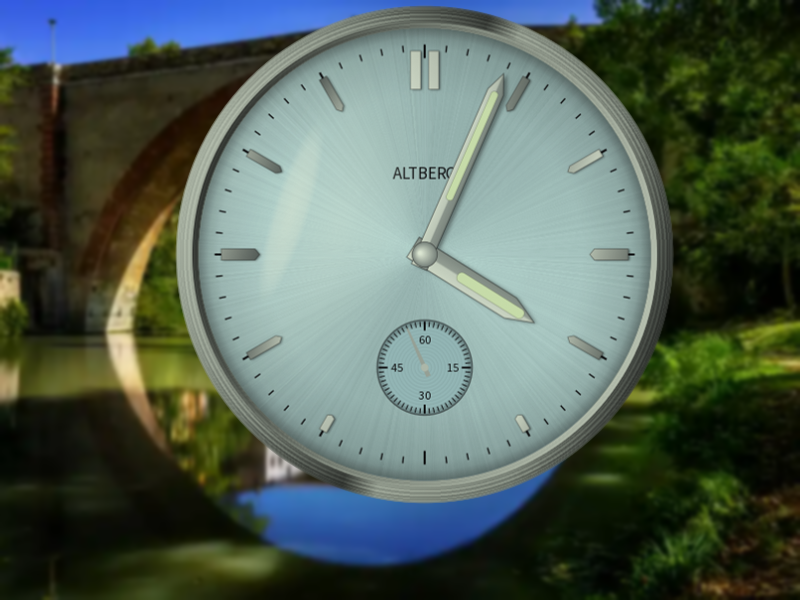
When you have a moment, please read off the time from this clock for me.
4:03:56
